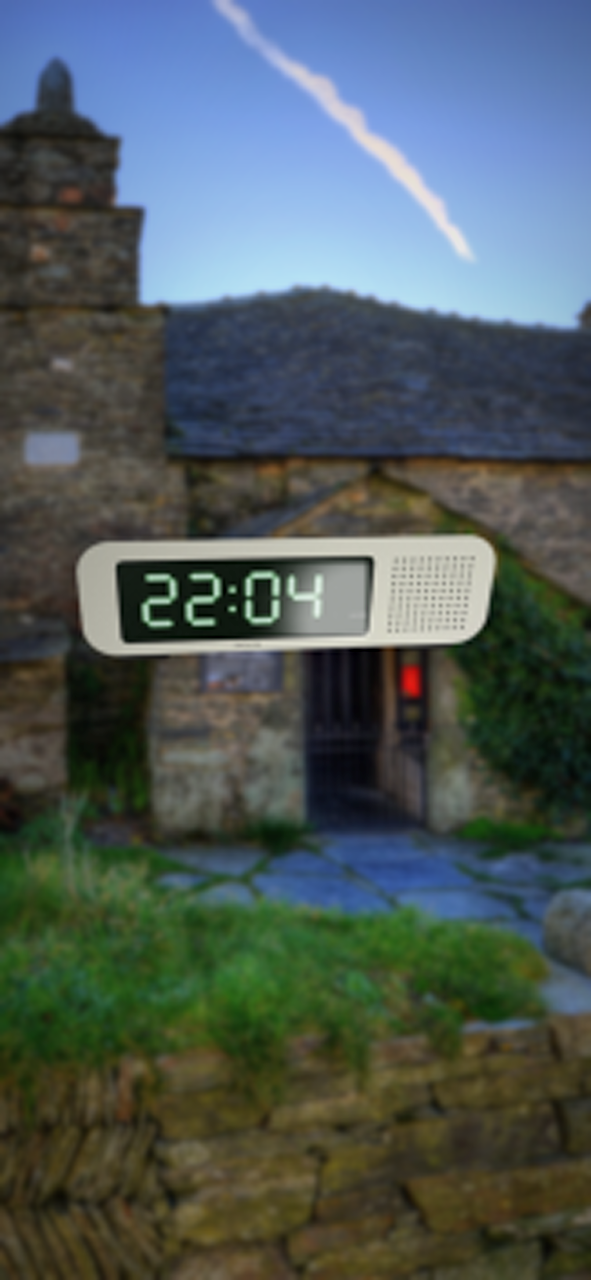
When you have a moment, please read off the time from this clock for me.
22:04
